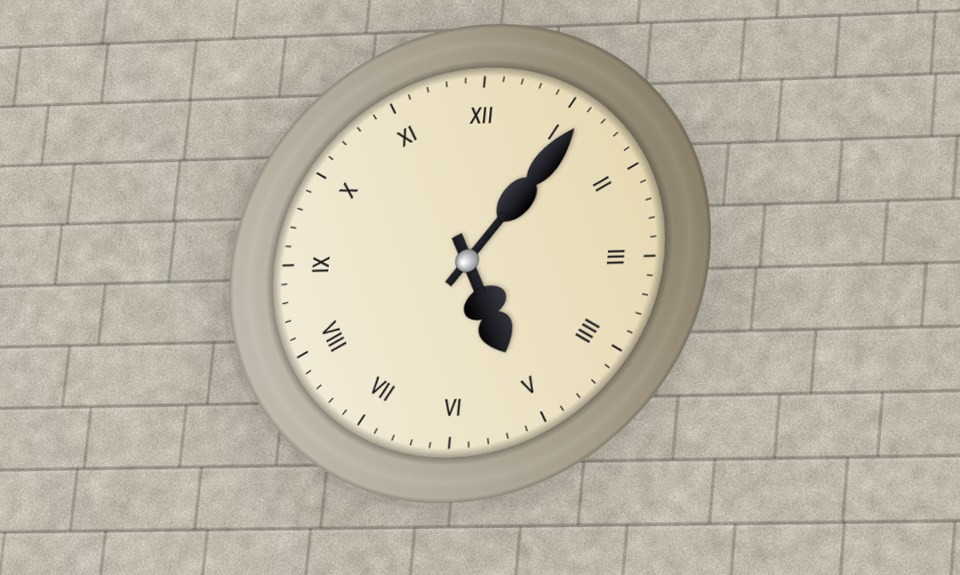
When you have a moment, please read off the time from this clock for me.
5:06
